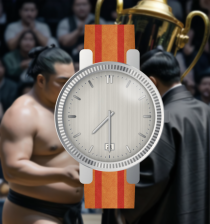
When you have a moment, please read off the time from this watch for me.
7:30
